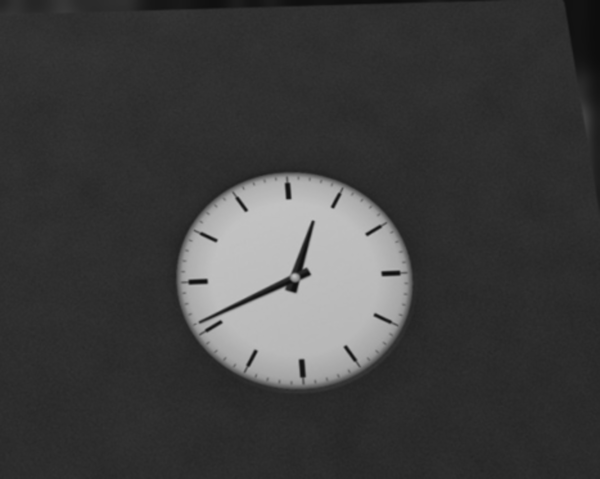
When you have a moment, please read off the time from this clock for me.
12:41
